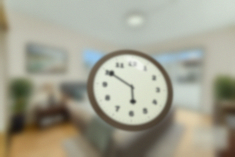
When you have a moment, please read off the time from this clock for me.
5:50
